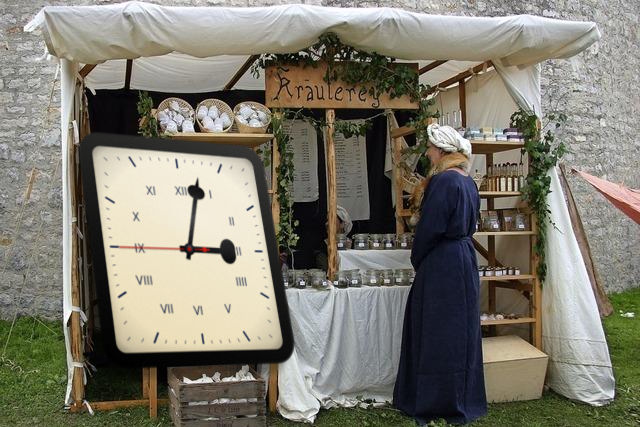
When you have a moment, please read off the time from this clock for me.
3:02:45
